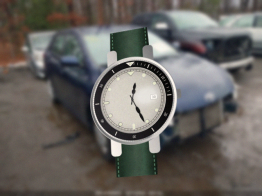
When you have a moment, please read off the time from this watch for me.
12:26
